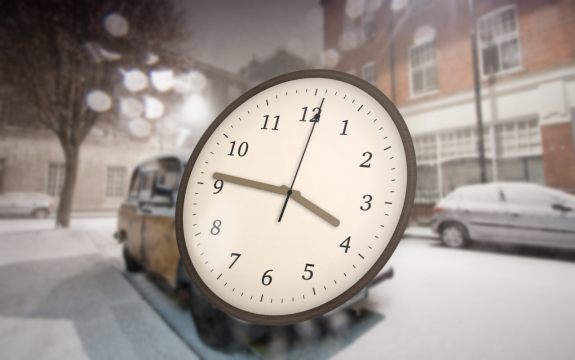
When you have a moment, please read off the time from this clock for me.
3:46:01
